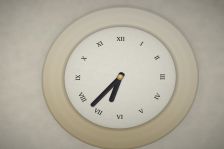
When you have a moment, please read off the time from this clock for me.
6:37
